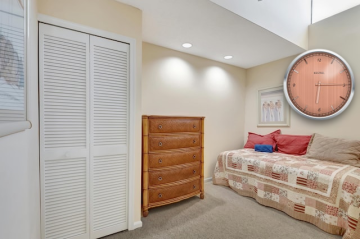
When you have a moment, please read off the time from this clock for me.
6:15
